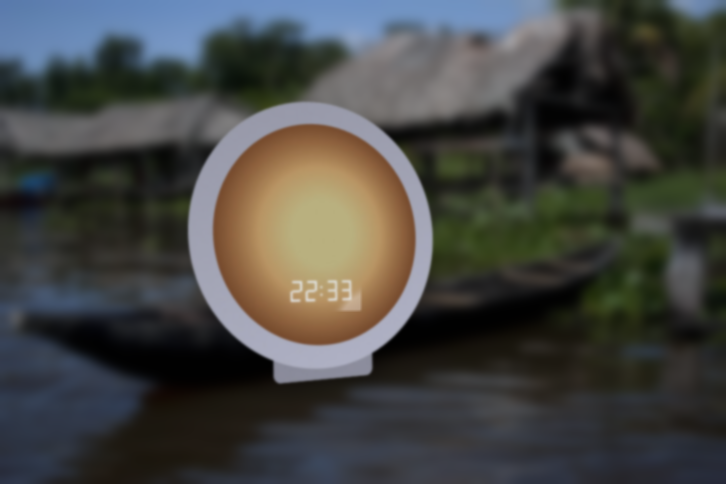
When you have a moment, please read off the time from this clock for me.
22:33
